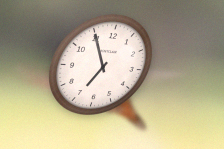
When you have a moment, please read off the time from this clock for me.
6:55
